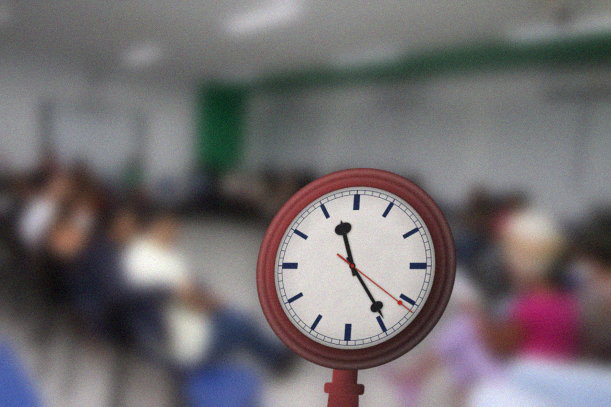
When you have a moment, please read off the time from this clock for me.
11:24:21
